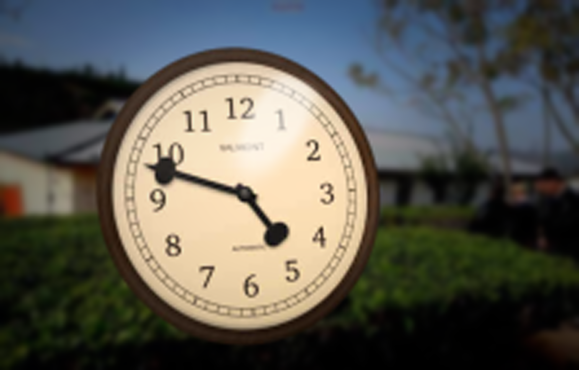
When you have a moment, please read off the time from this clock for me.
4:48
